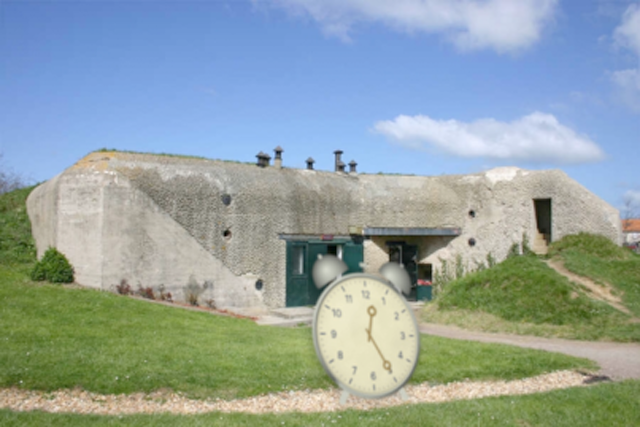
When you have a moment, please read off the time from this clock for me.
12:25
